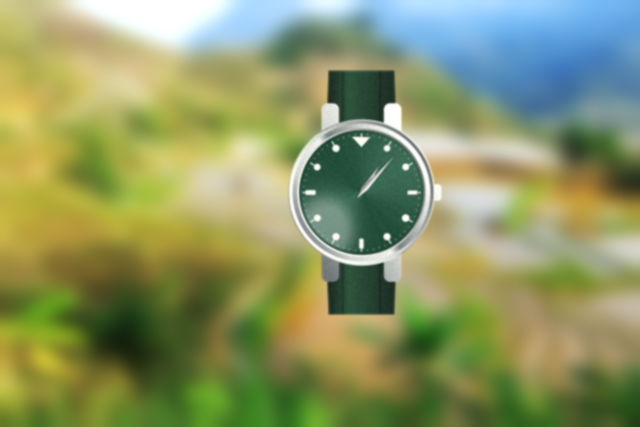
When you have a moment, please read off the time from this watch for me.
1:07
